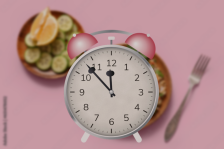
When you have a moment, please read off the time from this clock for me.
11:53
